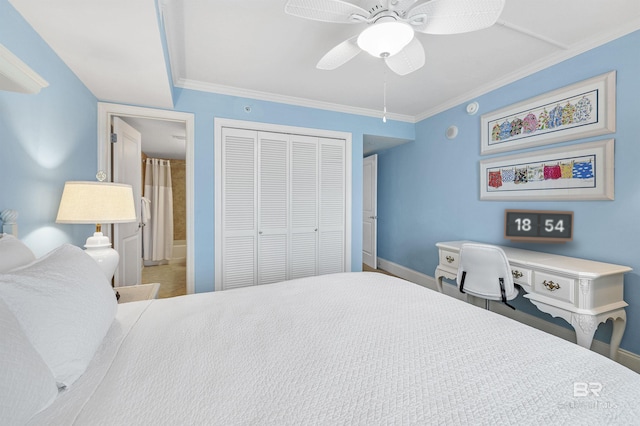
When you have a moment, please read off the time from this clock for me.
18:54
